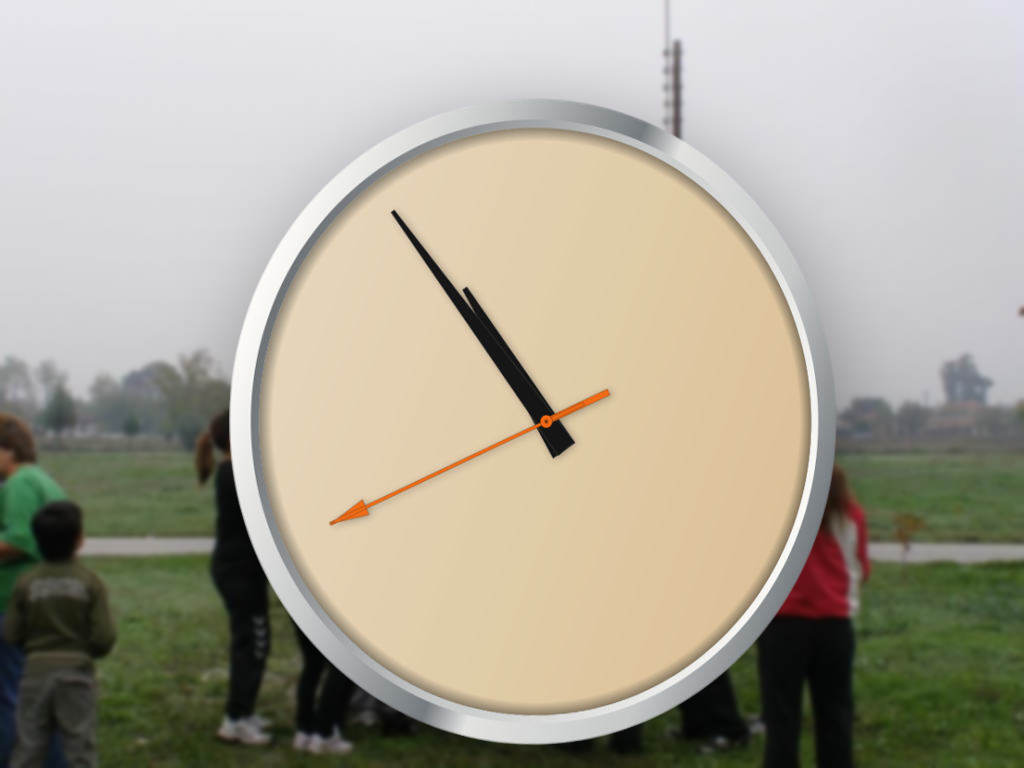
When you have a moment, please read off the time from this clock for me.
10:53:41
